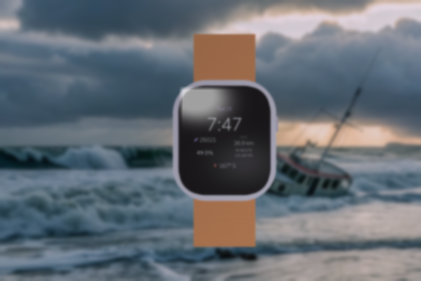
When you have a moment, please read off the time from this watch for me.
7:47
